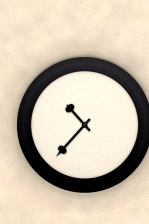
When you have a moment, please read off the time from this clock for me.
10:37
